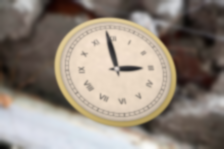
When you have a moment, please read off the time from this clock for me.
2:59
